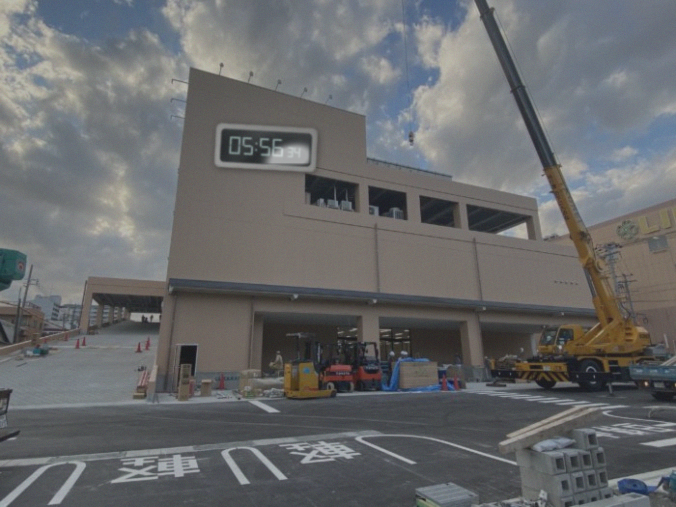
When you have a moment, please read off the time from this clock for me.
5:56
